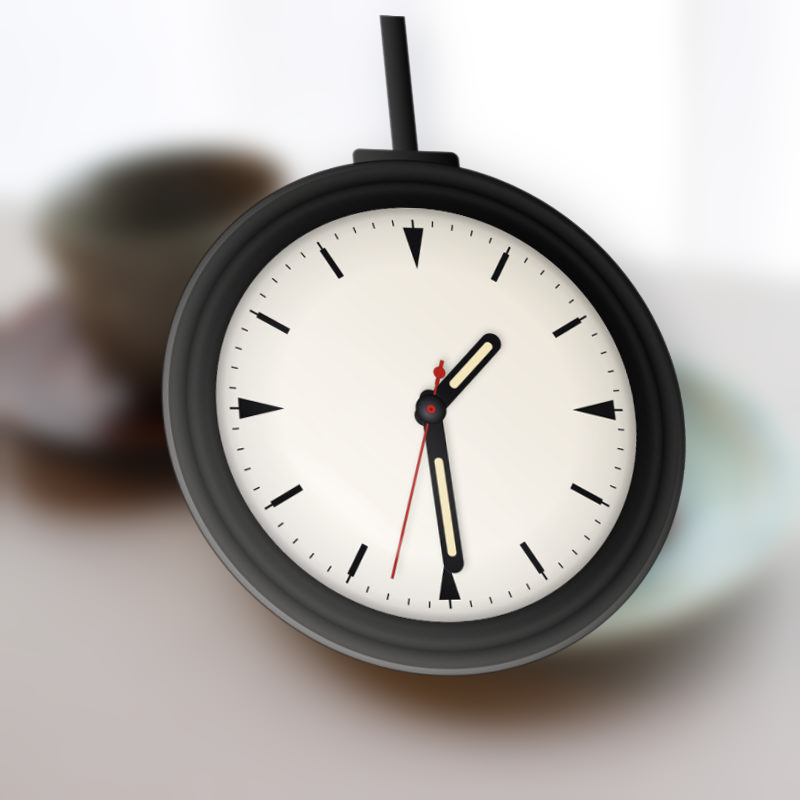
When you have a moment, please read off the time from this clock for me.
1:29:33
